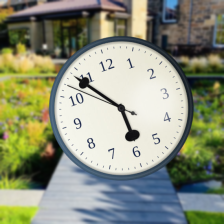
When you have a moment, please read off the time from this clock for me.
5:53:52
